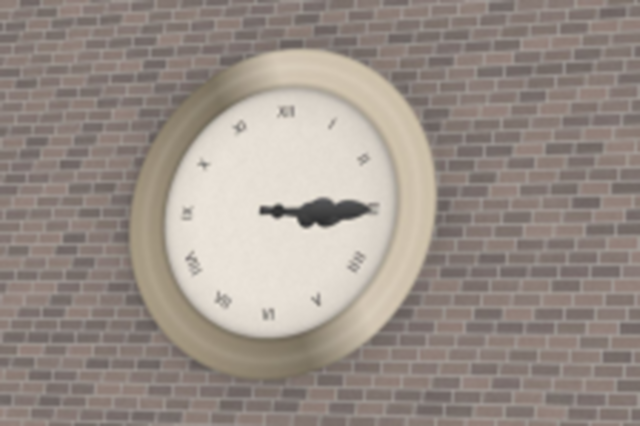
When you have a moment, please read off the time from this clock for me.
3:15
